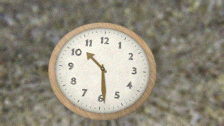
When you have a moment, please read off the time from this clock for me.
10:29
